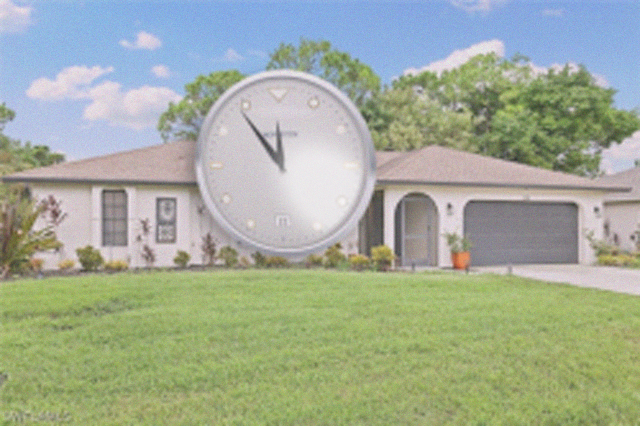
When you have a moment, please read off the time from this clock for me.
11:54
